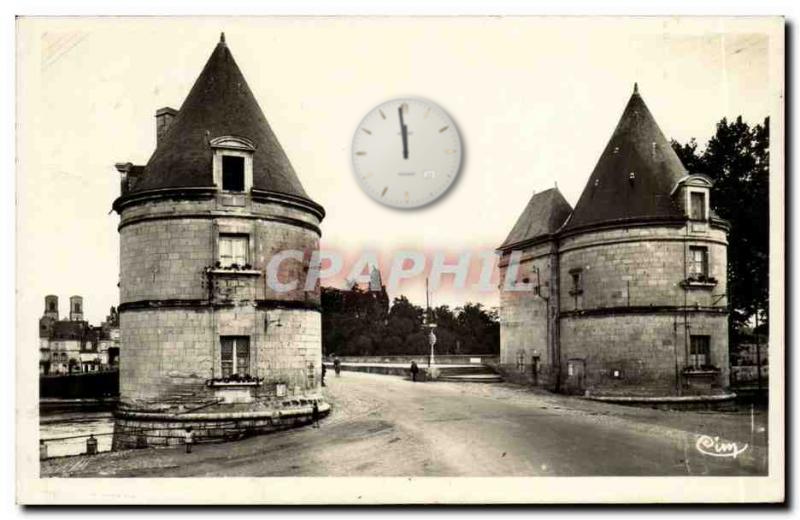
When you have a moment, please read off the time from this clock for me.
11:59
